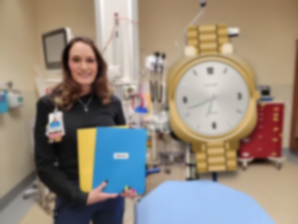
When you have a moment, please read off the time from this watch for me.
6:42
